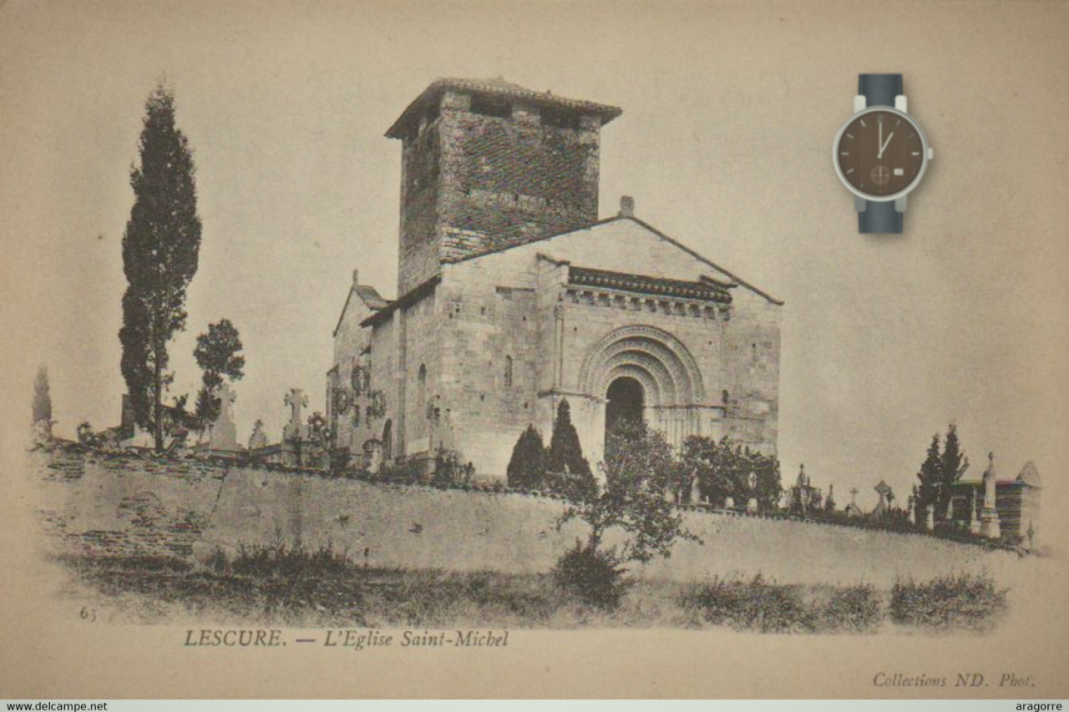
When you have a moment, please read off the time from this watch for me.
1:00
